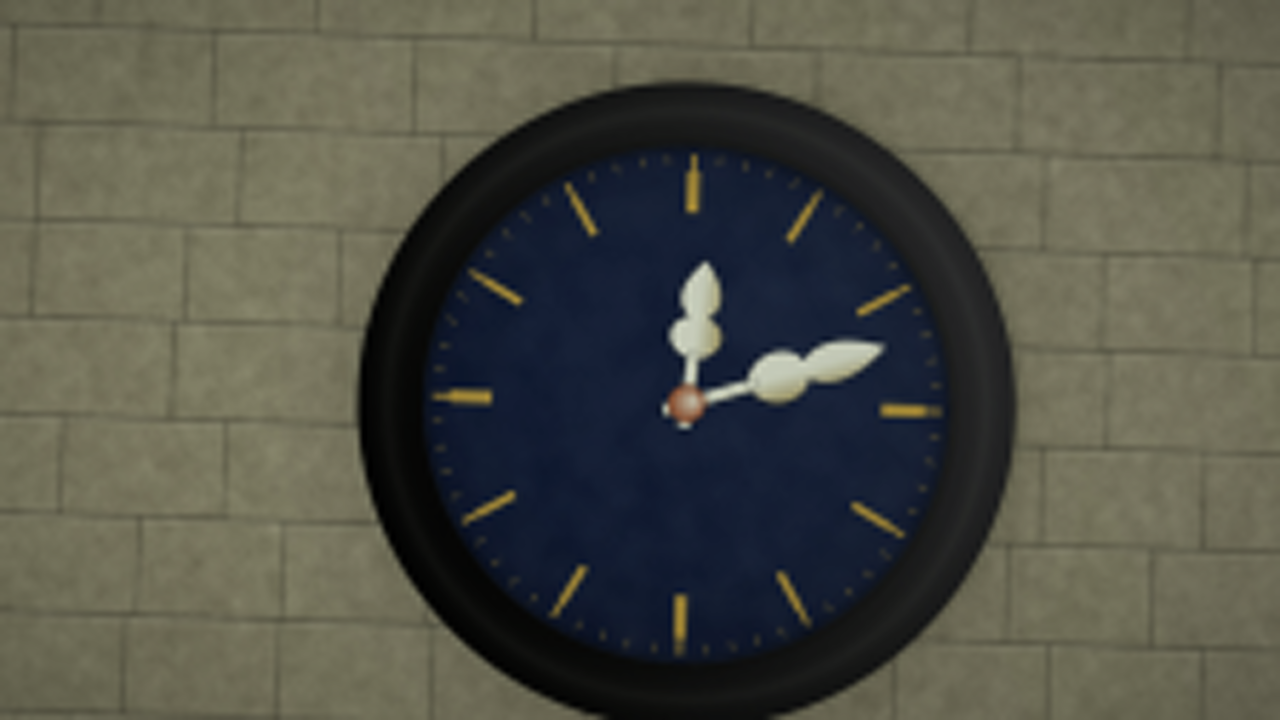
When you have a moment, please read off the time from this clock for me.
12:12
